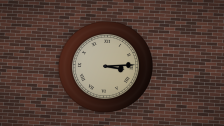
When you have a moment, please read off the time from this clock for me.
3:14
